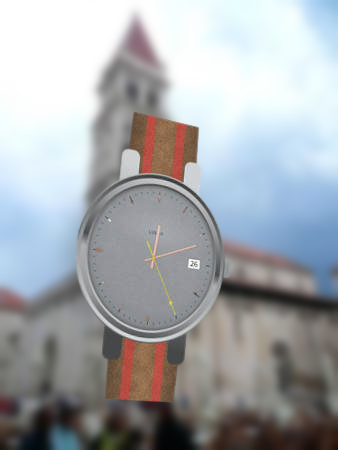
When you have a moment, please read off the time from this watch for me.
12:11:25
